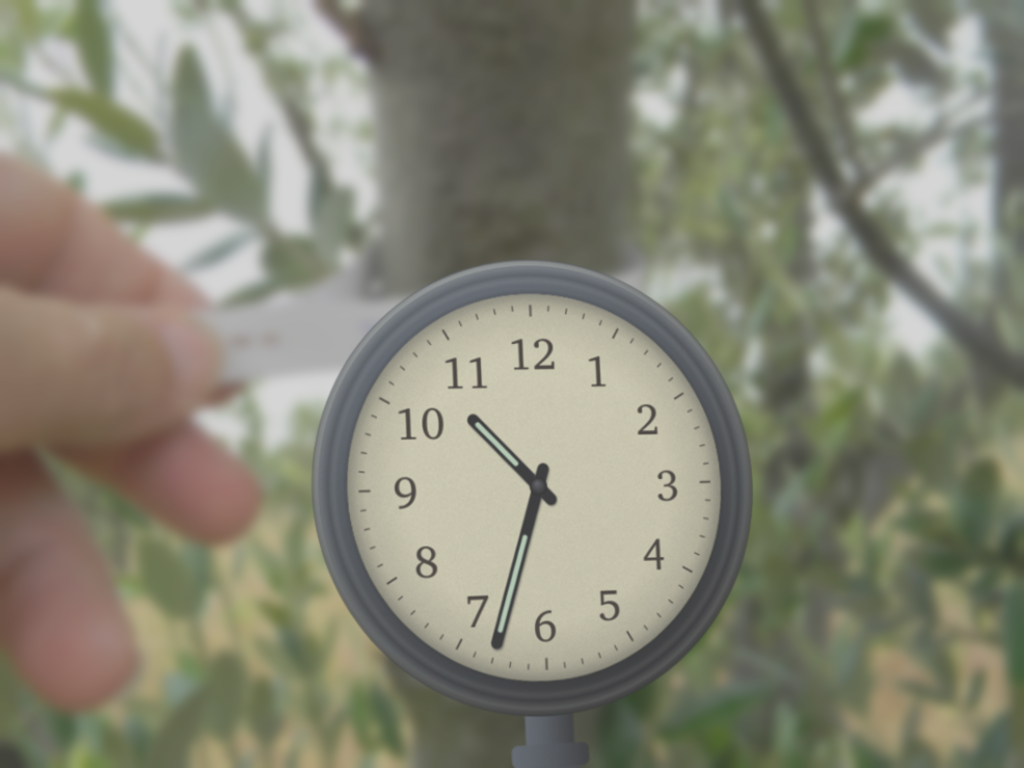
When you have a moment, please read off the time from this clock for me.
10:33
